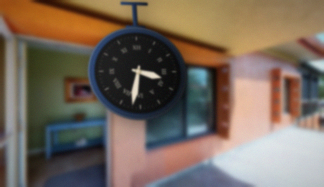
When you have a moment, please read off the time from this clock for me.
3:32
